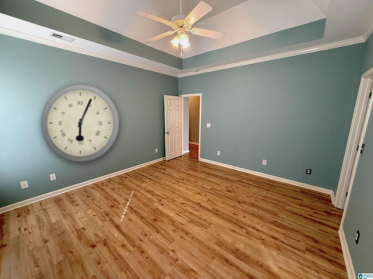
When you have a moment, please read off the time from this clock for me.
6:04
